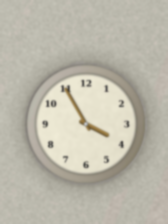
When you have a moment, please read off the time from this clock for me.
3:55
